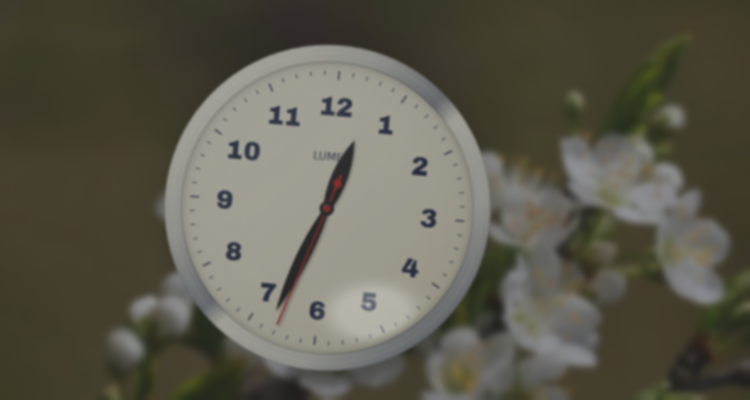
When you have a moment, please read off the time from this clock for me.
12:33:33
